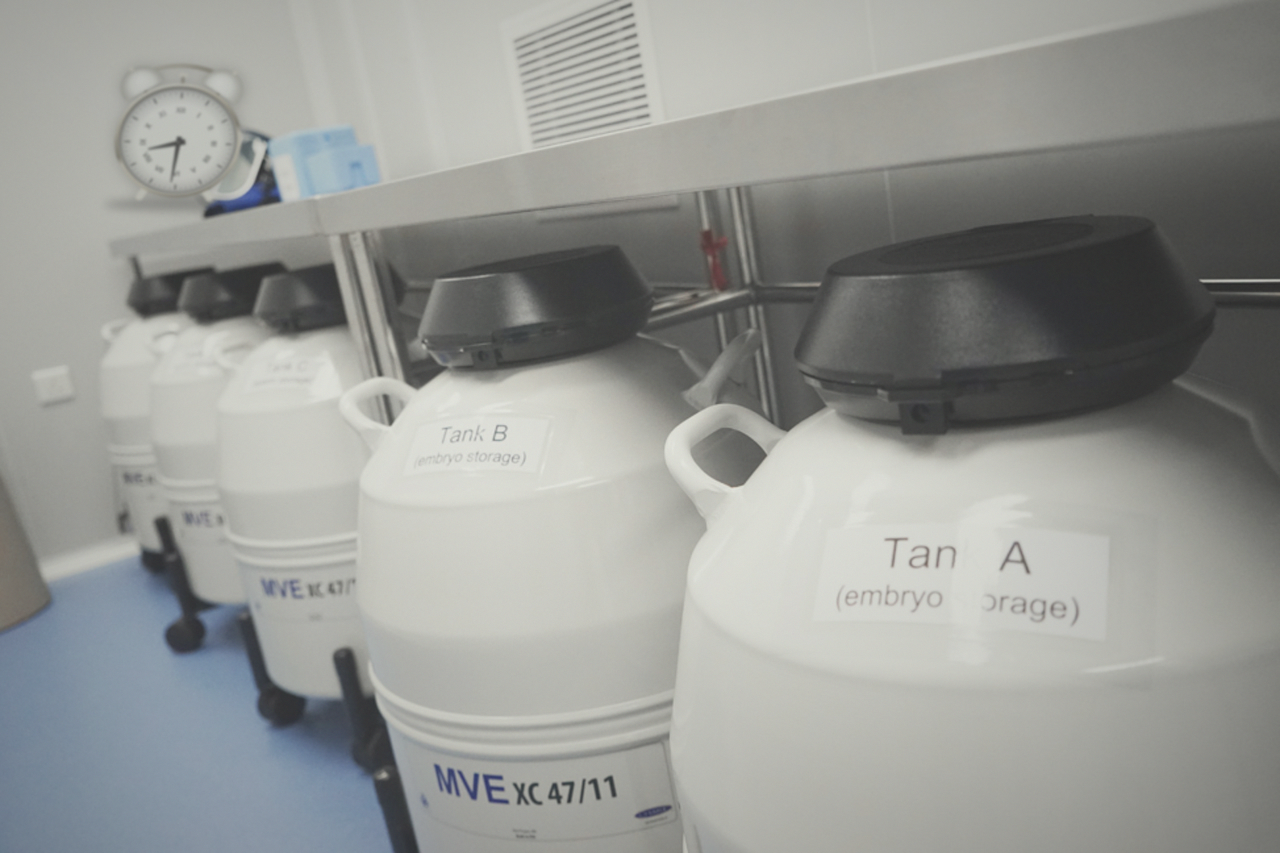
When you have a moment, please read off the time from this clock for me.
8:31
